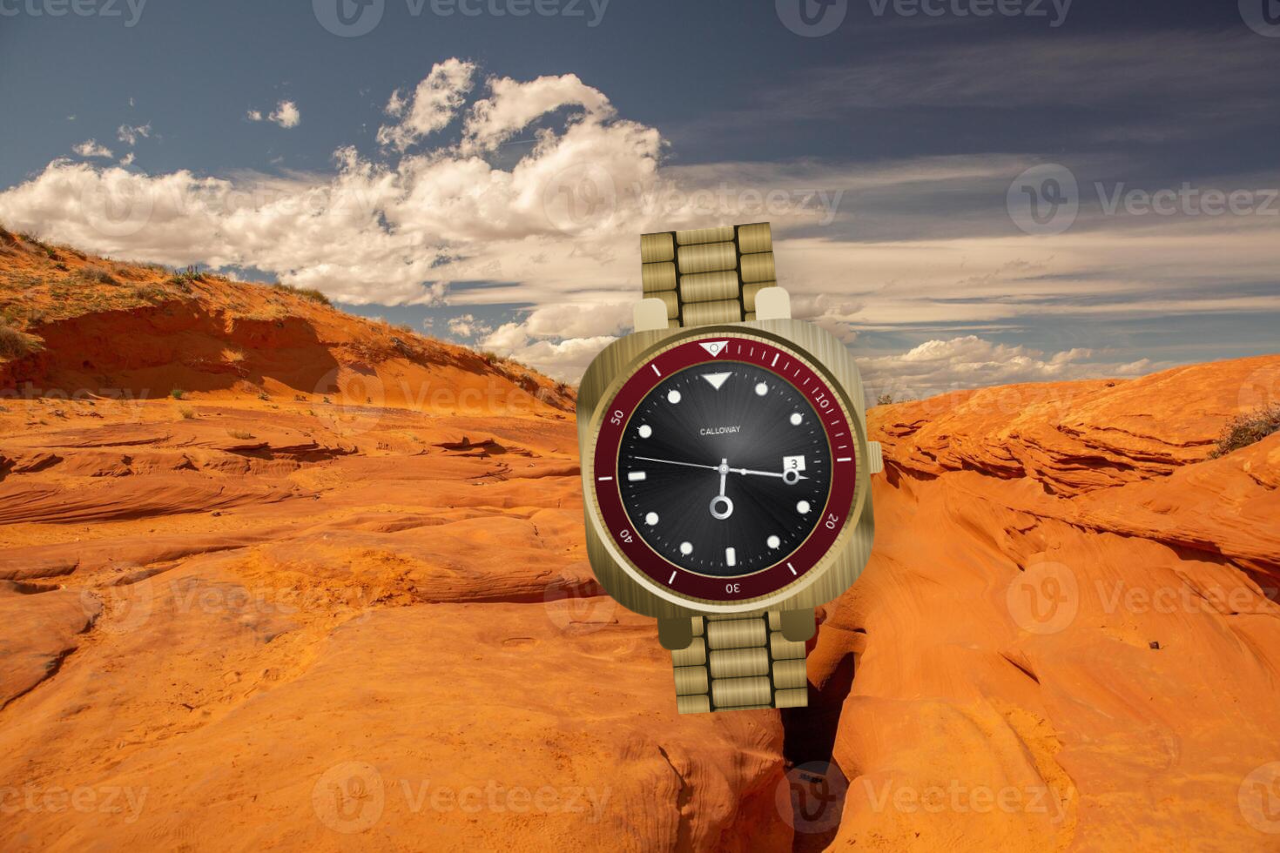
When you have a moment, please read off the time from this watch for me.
6:16:47
